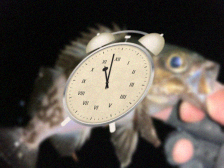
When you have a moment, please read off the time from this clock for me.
10:58
